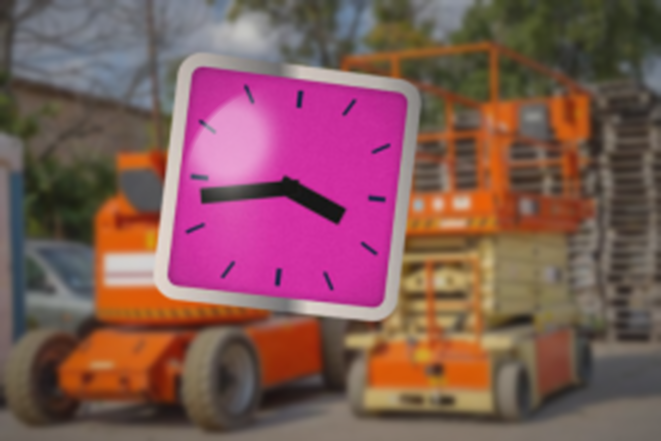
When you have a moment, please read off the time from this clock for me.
3:43
